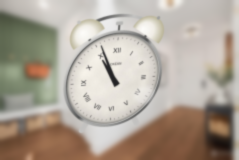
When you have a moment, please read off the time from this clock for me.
10:56
